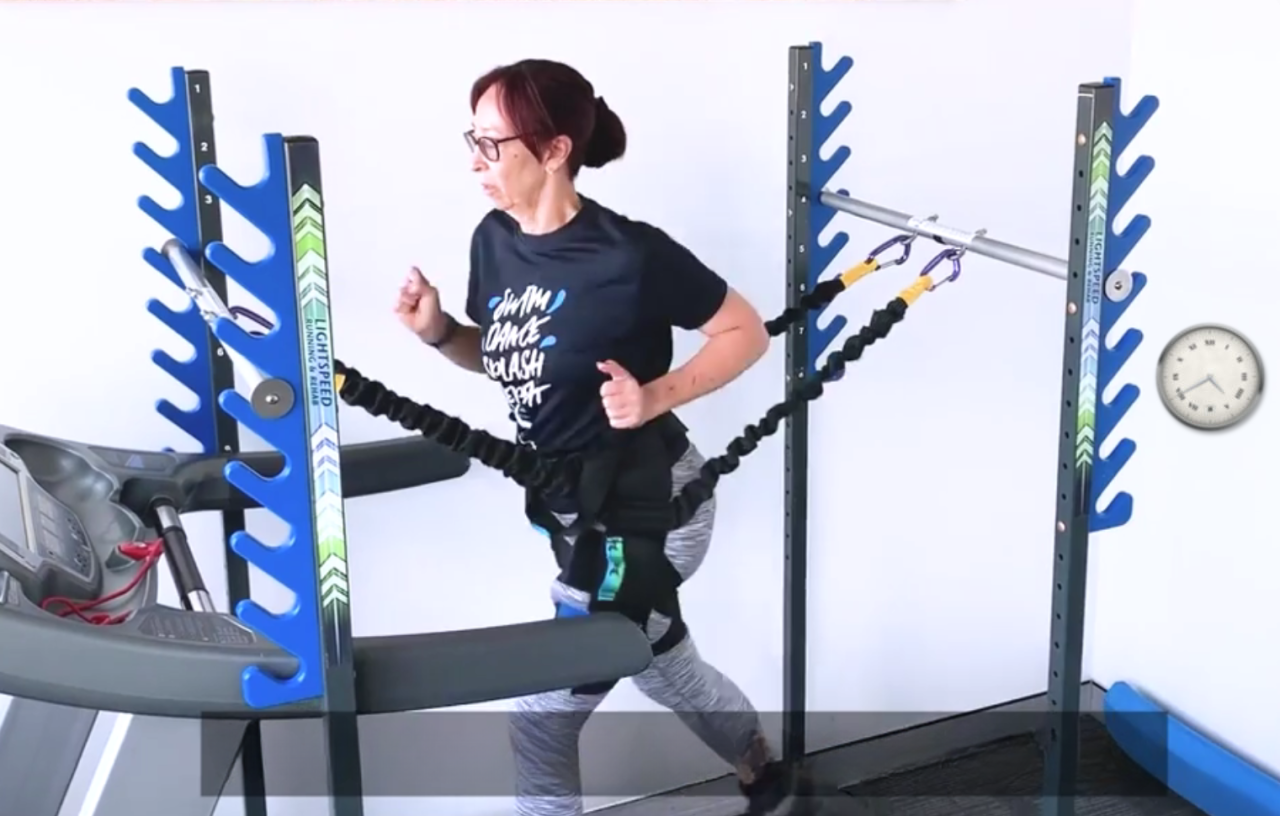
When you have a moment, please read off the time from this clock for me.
4:40
